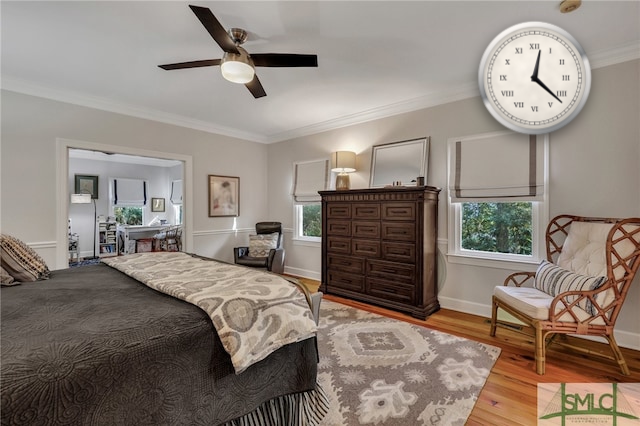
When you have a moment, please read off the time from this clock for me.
12:22
